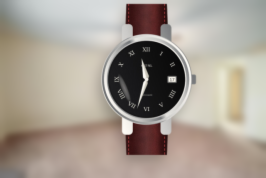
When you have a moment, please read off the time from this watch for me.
11:33
